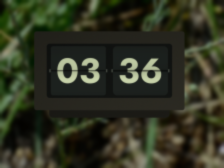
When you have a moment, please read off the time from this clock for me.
3:36
